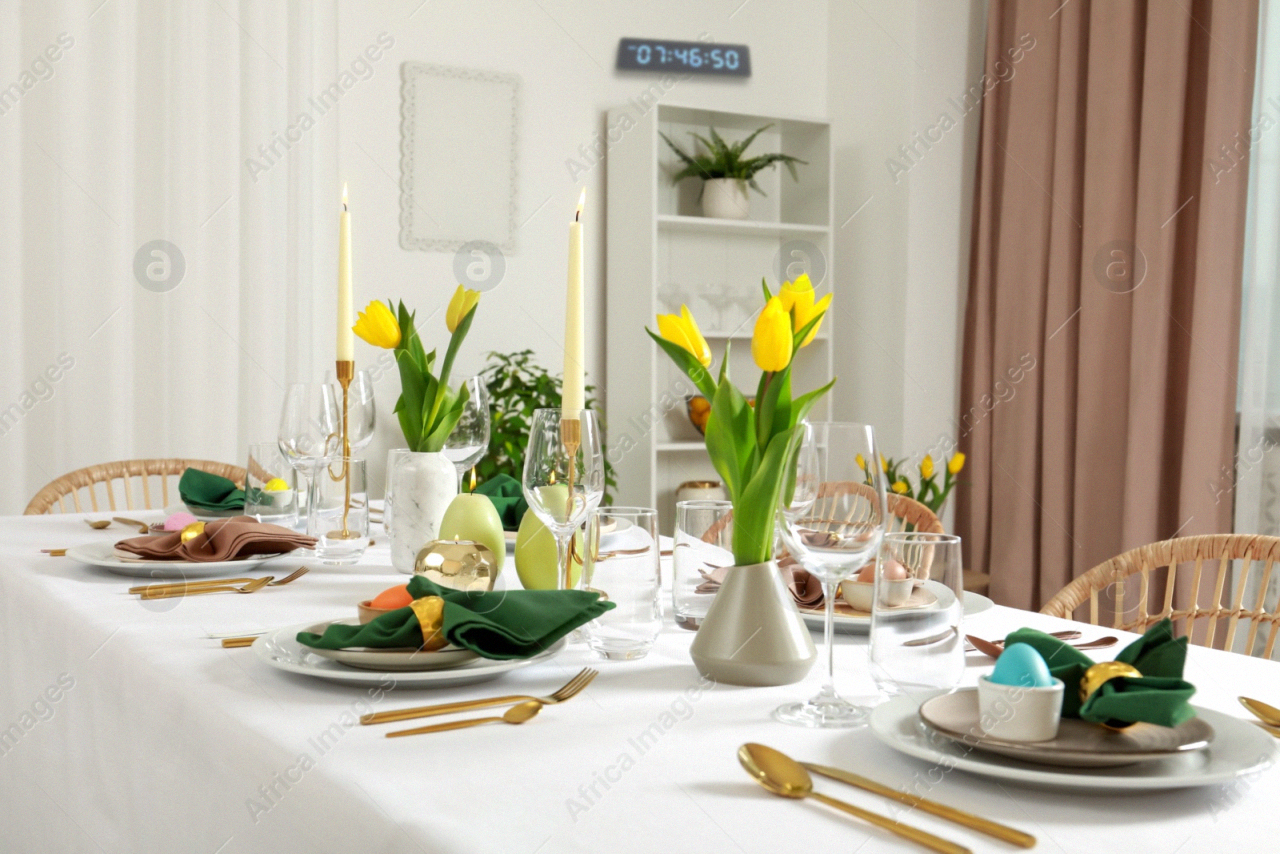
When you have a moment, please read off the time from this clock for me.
7:46:50
